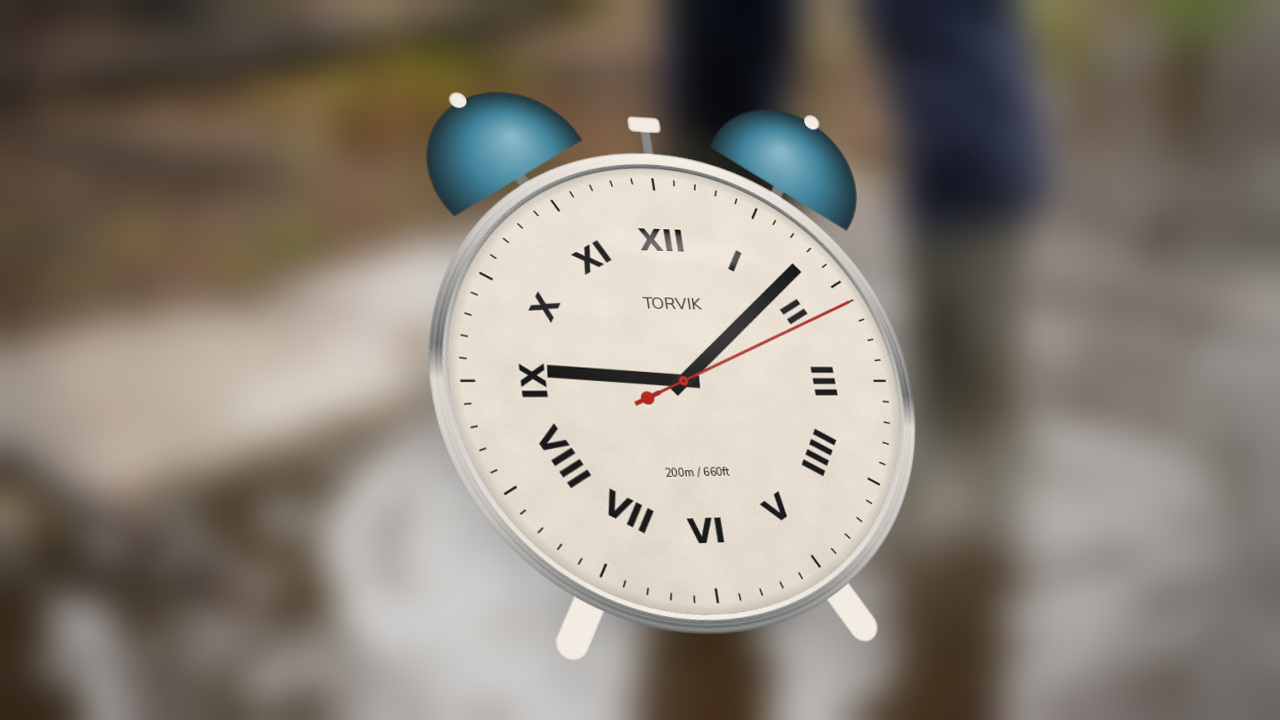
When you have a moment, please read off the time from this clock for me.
9:08:11
